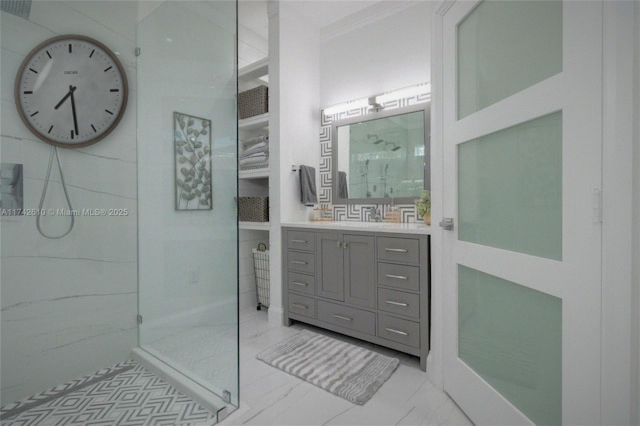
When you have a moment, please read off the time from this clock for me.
7:29
